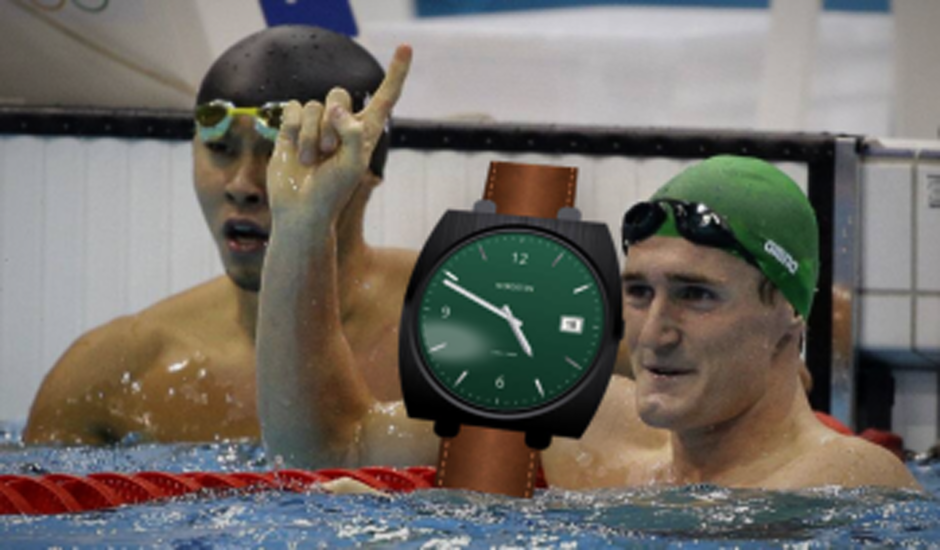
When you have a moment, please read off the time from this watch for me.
4:49
